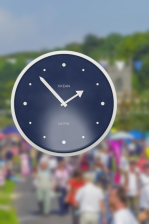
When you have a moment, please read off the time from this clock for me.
1:53
